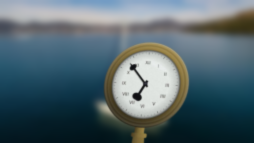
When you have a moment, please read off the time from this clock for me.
6:53
